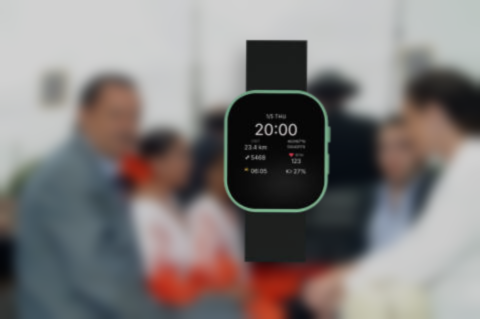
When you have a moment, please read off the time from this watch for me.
20:00
